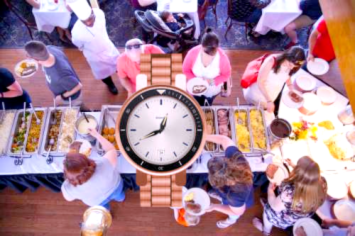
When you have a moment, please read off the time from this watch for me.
12:41
